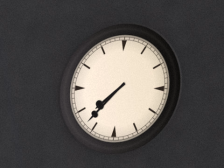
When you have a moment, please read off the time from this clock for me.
7:37
